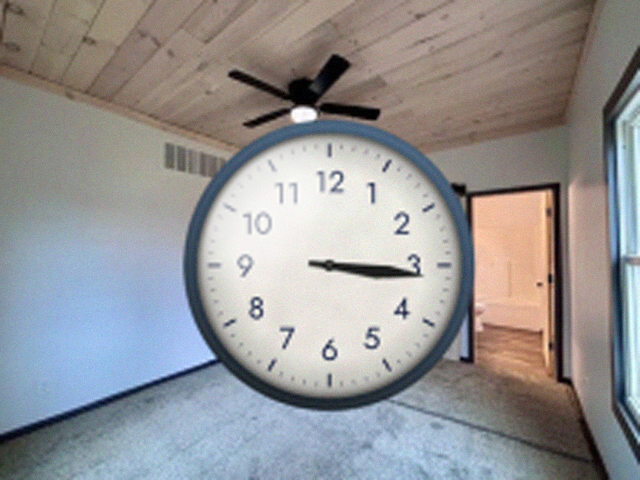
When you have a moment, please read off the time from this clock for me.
3:16
